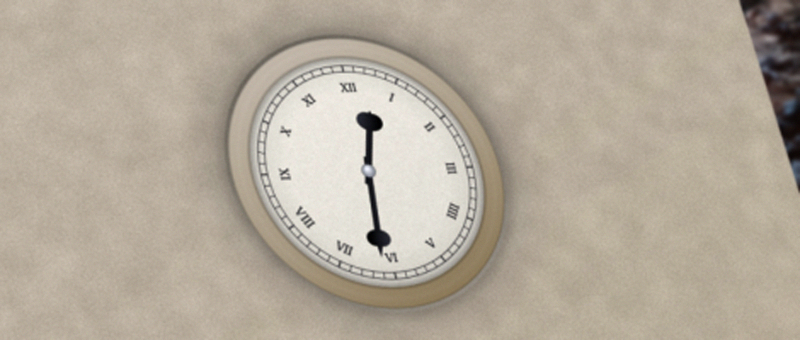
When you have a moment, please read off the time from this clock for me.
12:31
